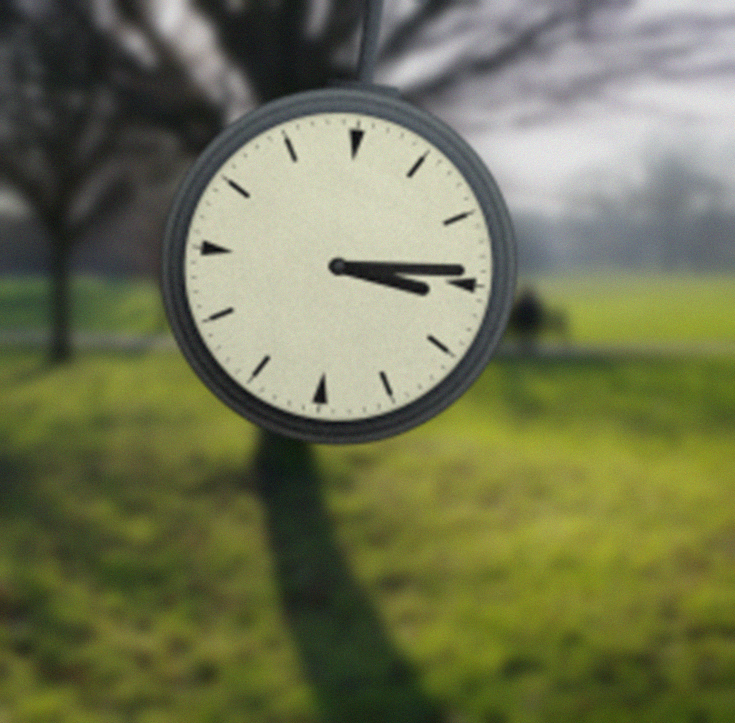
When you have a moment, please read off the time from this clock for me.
3:14
